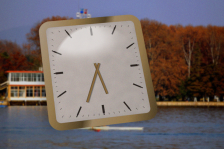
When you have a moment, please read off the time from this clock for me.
5:34
